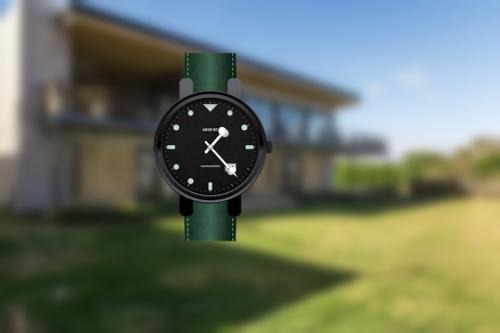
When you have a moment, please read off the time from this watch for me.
1:23
